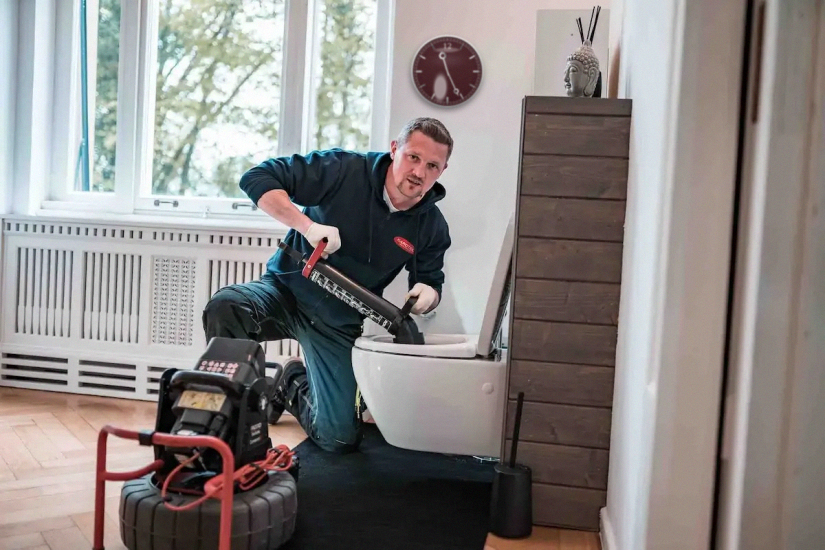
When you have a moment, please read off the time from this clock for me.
11:26
